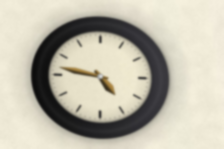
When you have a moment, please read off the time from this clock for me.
4:47
